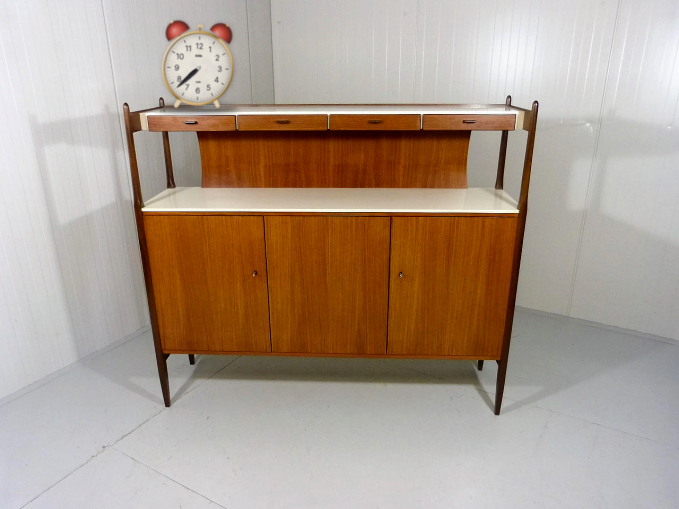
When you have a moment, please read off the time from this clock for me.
7:38
